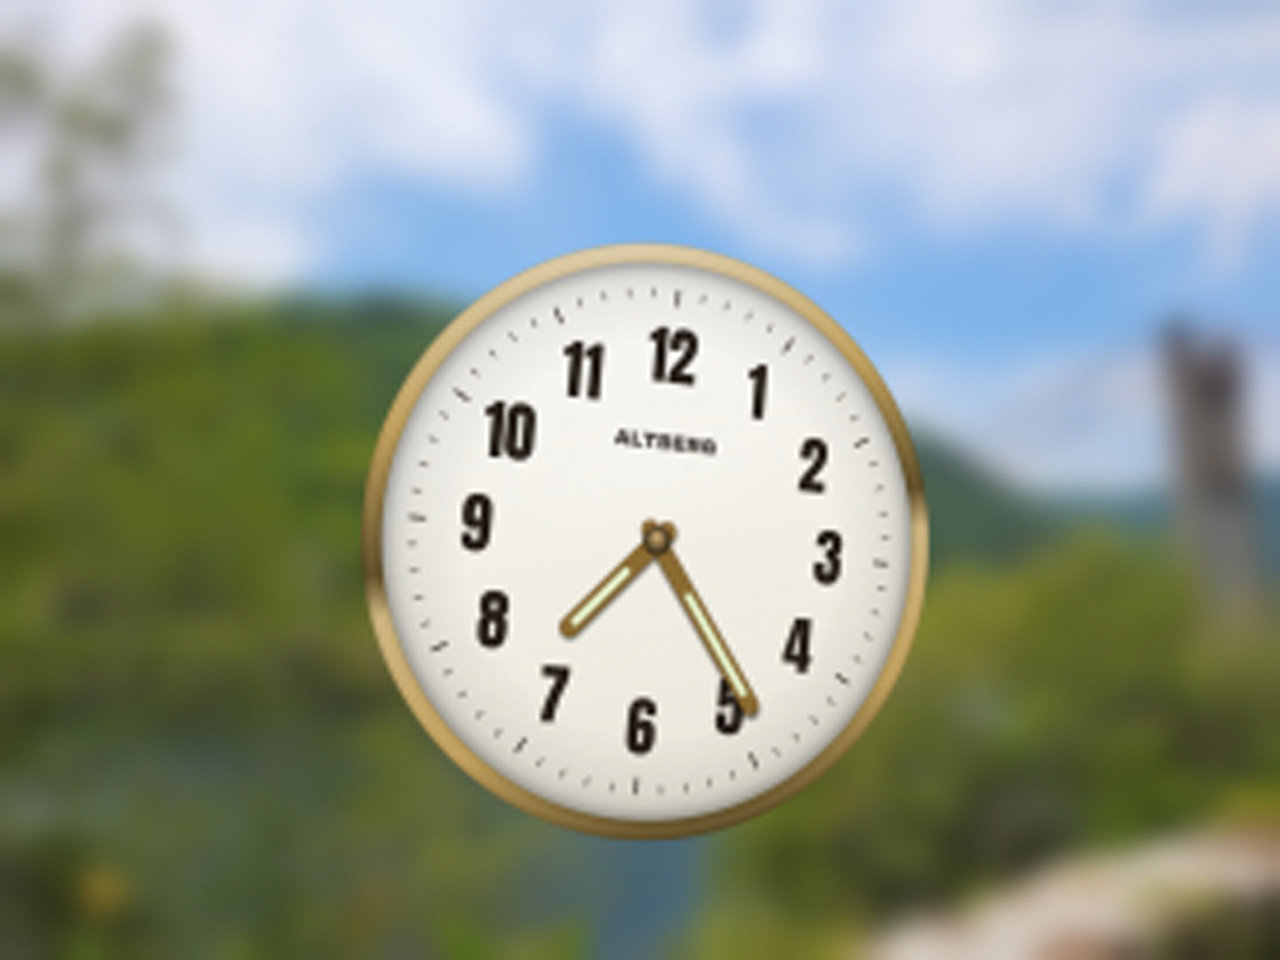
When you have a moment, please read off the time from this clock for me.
7:24
